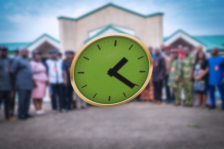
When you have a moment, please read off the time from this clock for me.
1:21
